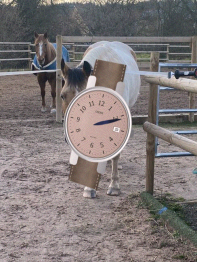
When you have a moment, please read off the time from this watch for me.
2:11
